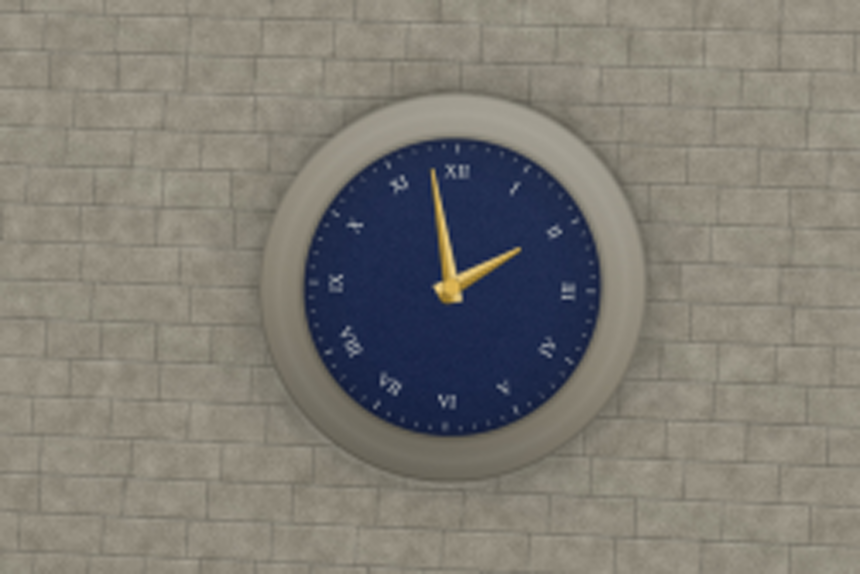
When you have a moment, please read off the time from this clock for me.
1:58
